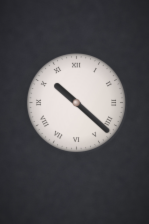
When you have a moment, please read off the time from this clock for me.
10:22
